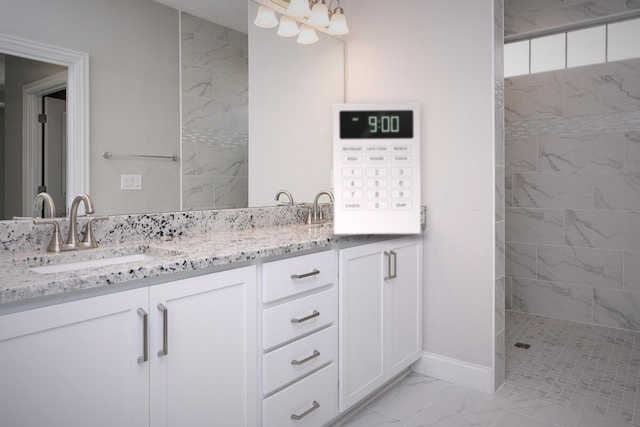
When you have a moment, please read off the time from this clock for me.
9:00
